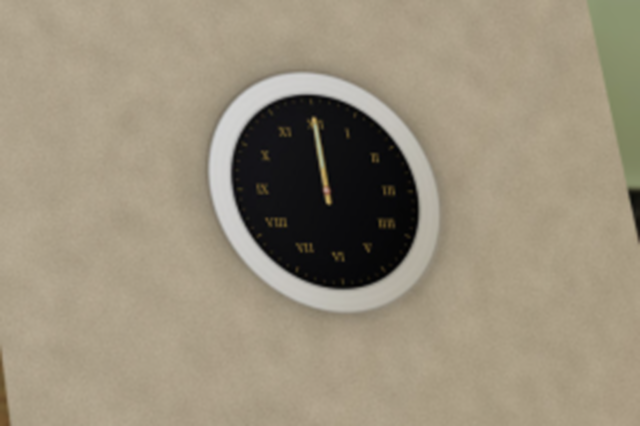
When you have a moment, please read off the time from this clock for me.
12:00
